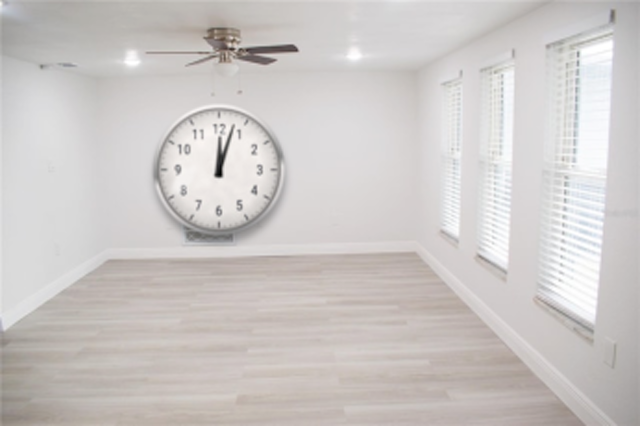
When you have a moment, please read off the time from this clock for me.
12:03
